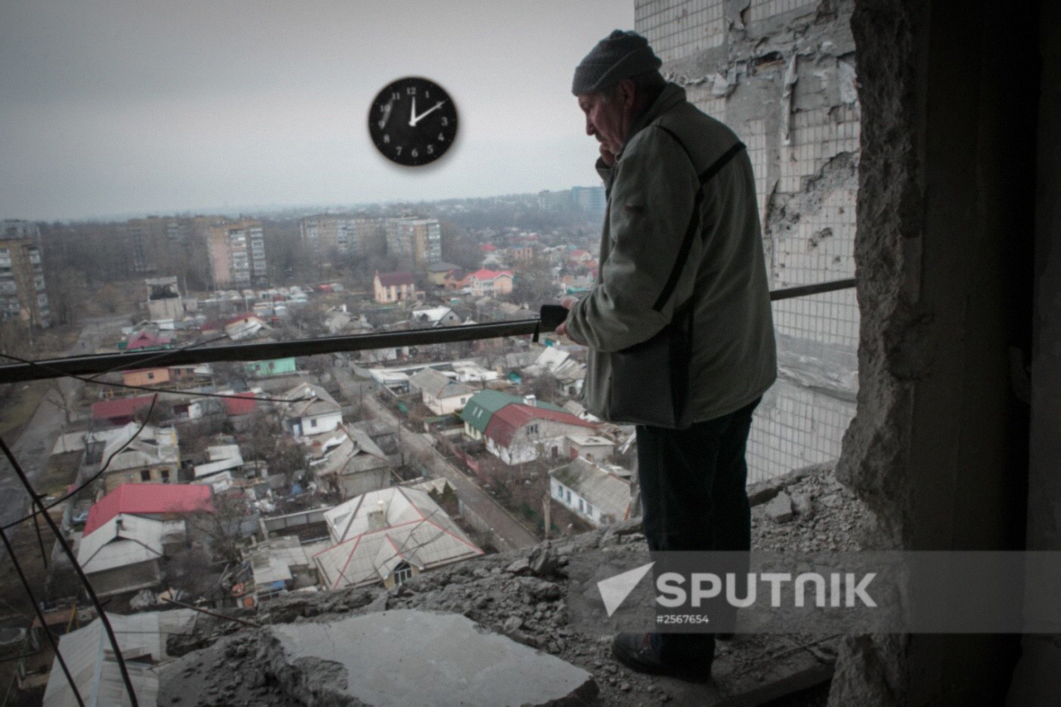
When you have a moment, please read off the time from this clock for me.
12:10
